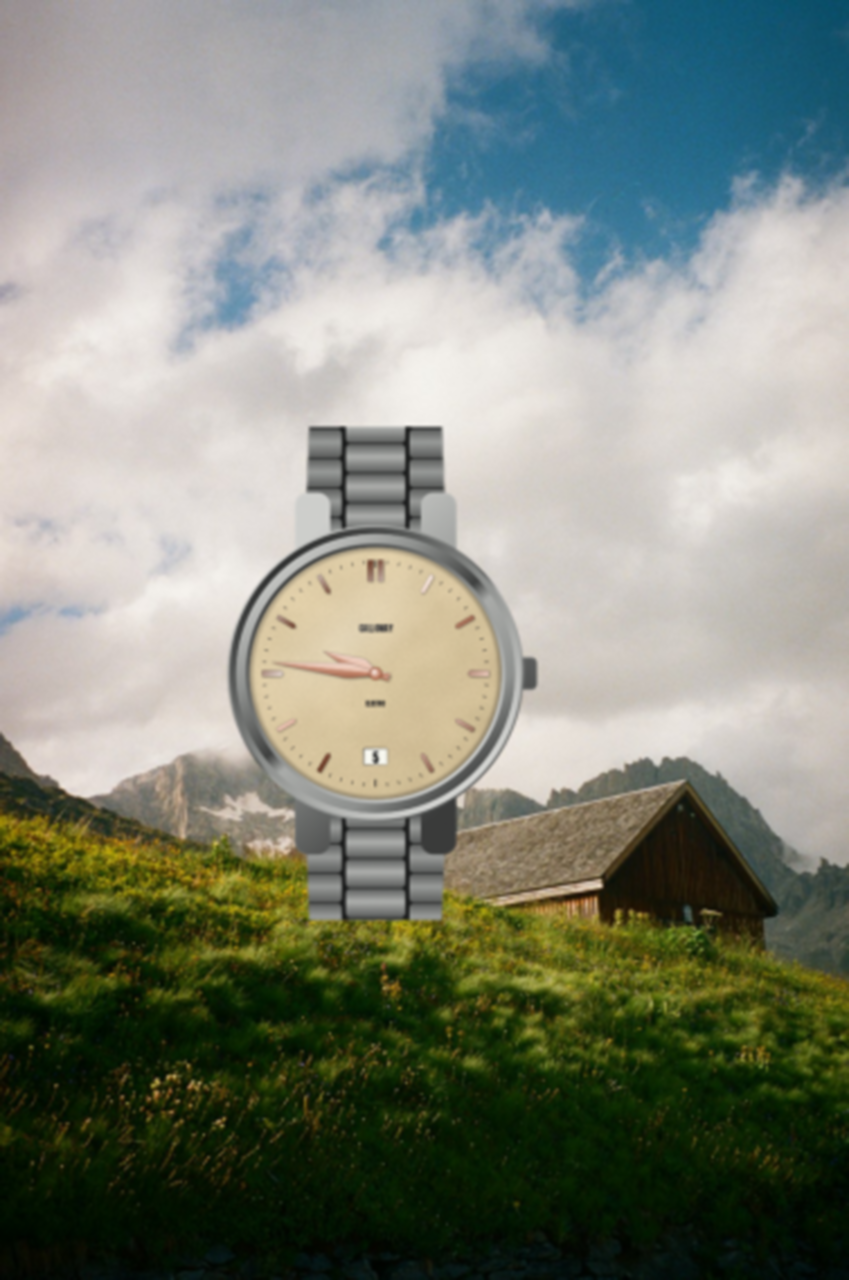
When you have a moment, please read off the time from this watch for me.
9:46
